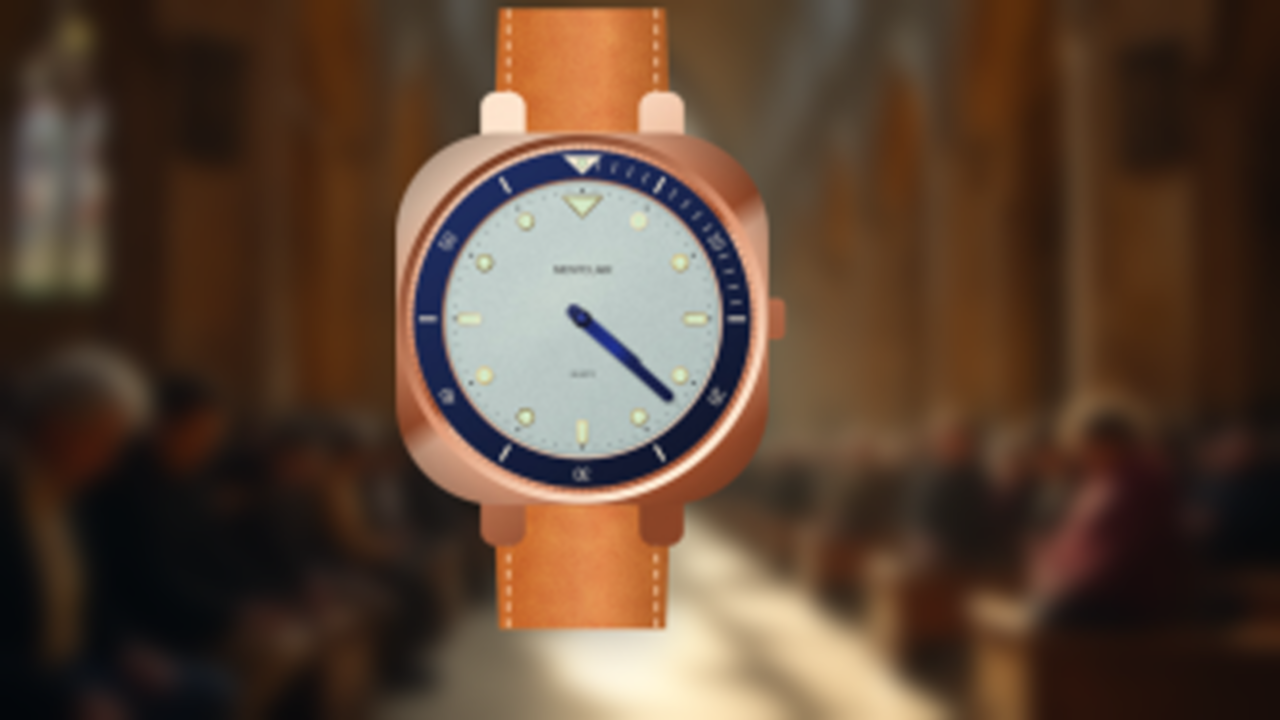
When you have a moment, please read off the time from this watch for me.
4:22
